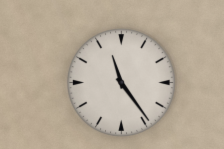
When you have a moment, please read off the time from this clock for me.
11:24
